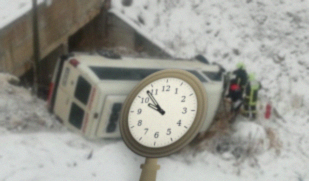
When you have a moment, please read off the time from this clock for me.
9:53
